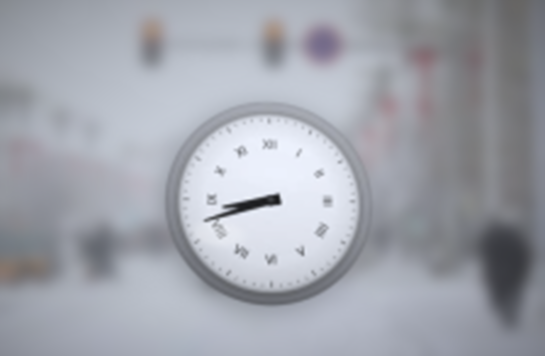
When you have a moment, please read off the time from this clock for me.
8:42
